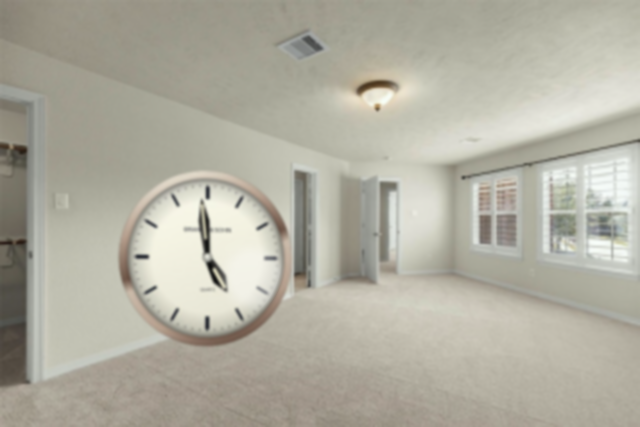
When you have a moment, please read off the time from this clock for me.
4:59
